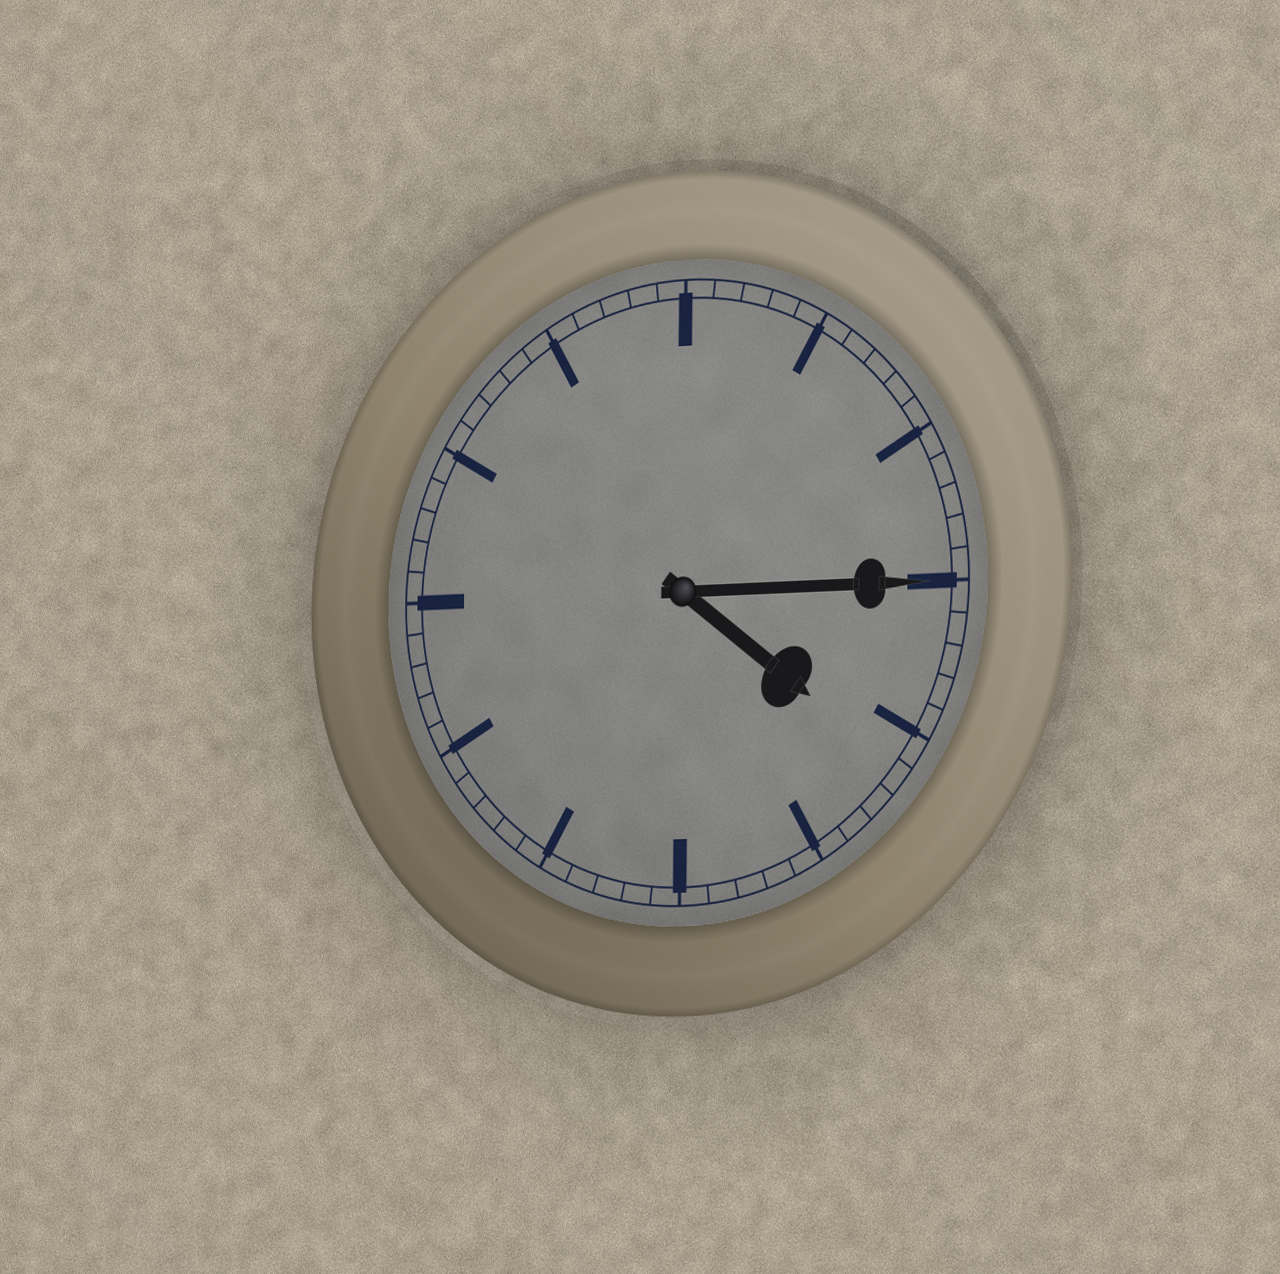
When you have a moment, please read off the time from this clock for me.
4:15
